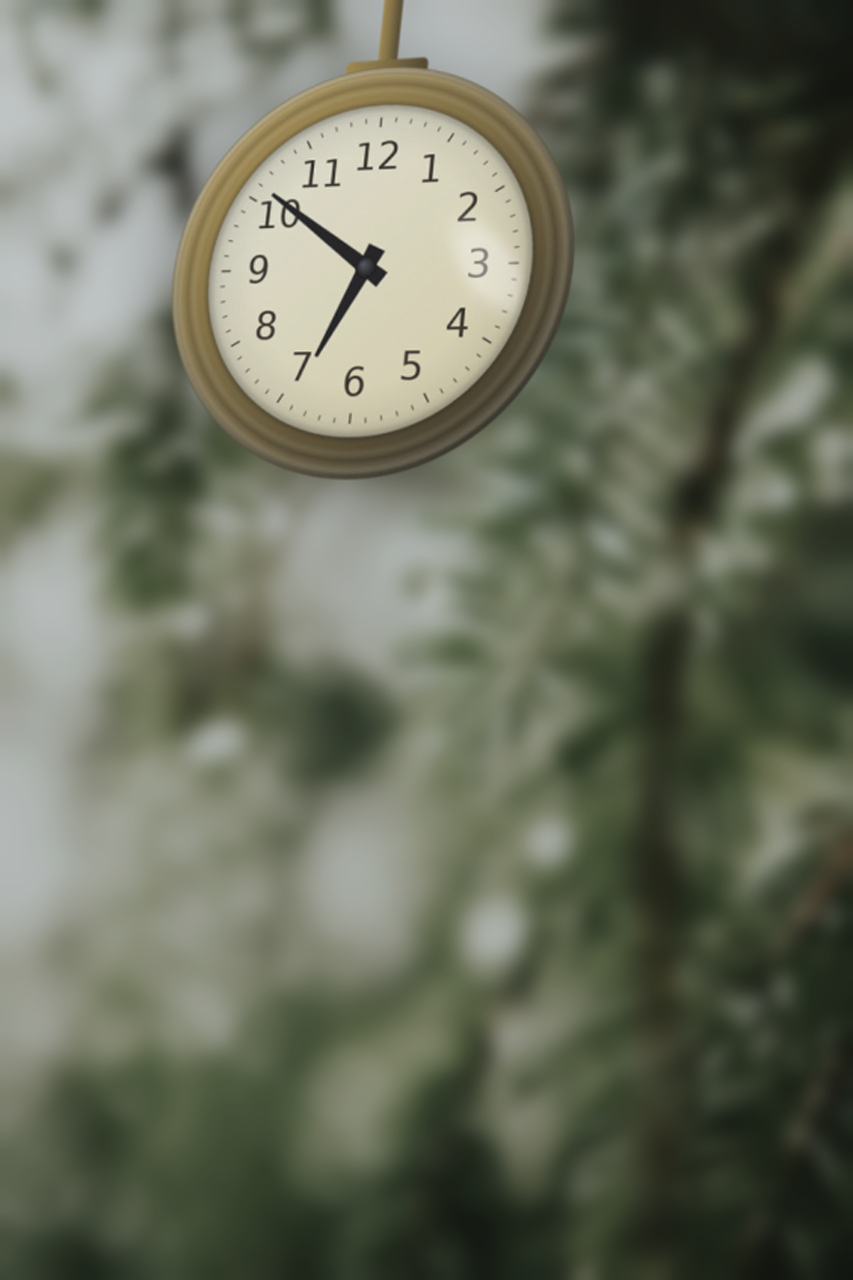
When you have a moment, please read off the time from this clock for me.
6:51
